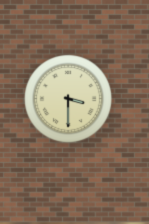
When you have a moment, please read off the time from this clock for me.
3:30
